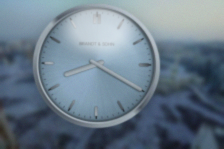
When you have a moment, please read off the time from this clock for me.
8:20
